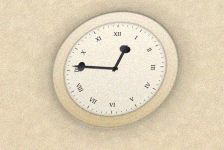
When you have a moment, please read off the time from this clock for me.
12:46
